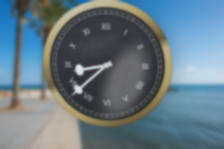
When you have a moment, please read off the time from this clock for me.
8:38
